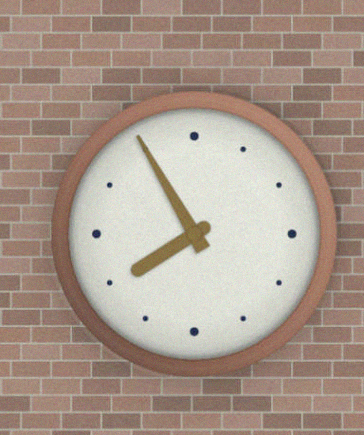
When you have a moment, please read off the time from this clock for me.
7:55
